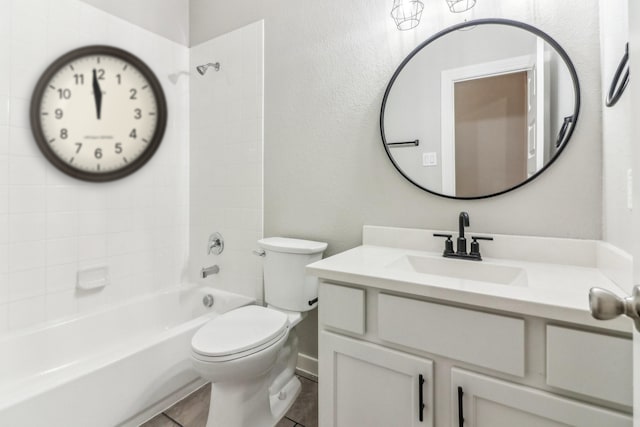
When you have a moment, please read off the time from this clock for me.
11:59
